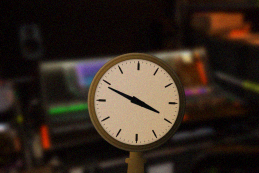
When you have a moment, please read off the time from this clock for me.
3:49
